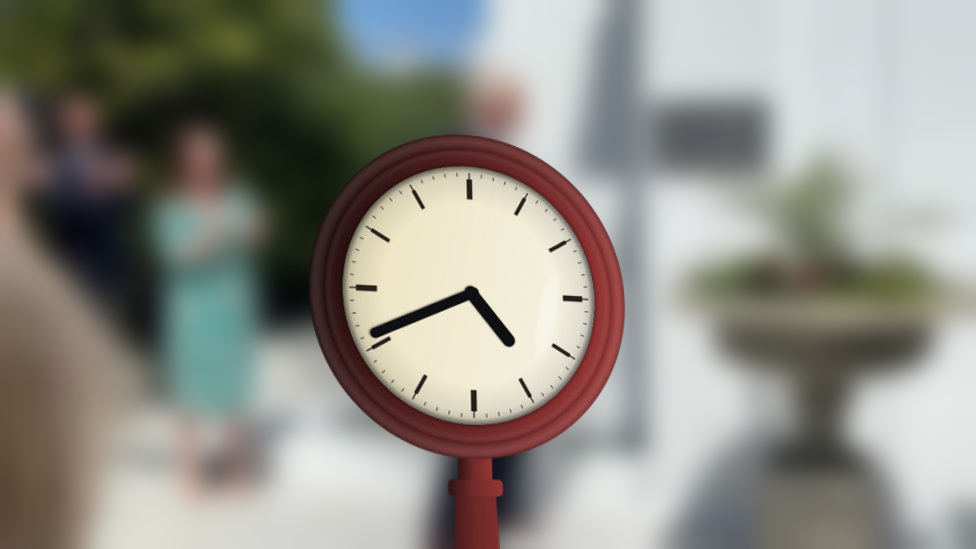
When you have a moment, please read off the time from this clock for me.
4:41
